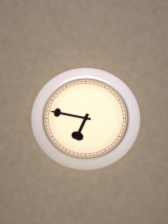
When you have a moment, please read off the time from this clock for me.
6:47
